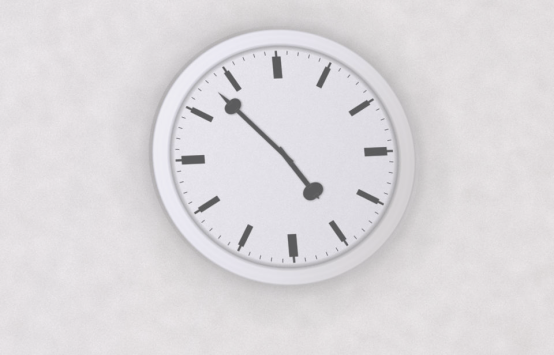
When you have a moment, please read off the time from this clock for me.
4:53
